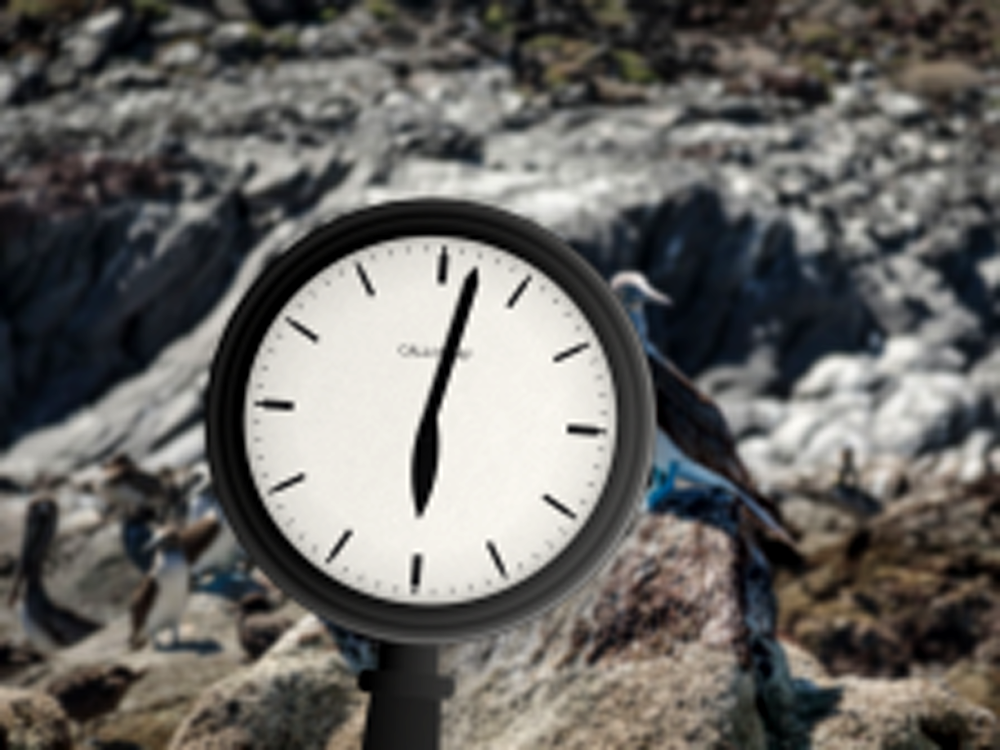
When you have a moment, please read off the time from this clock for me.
6:02
